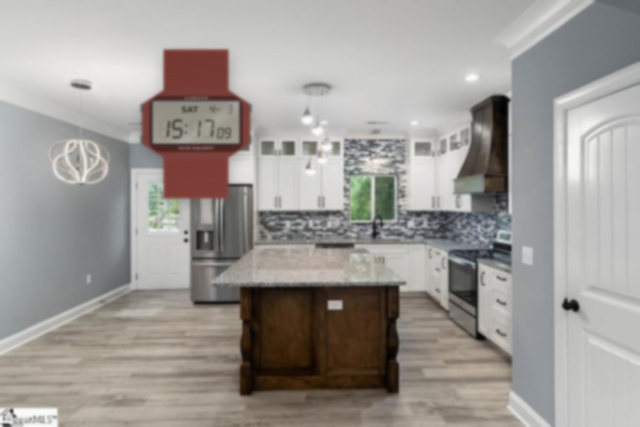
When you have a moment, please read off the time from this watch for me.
15:17
